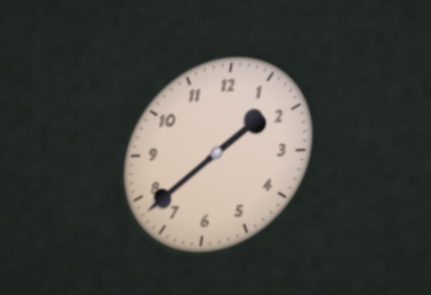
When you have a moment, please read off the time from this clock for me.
1:38
